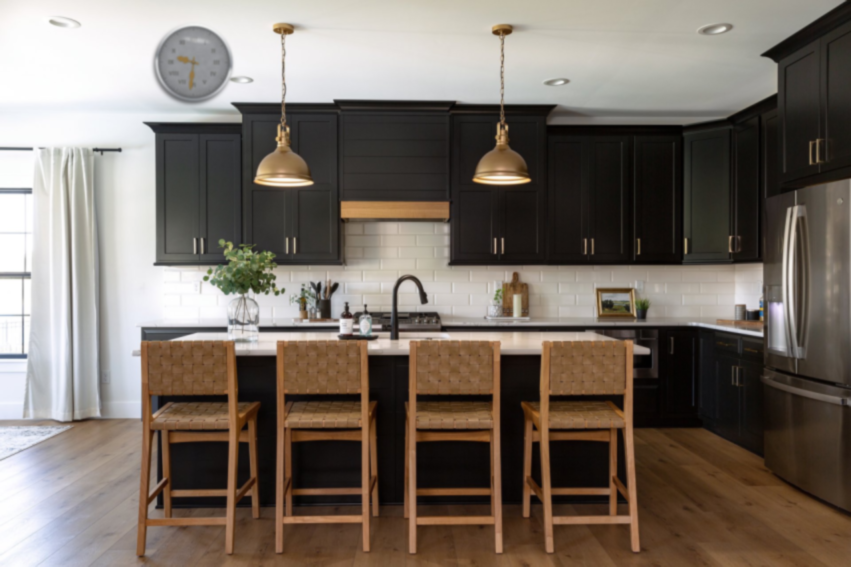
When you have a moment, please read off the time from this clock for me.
9:31
